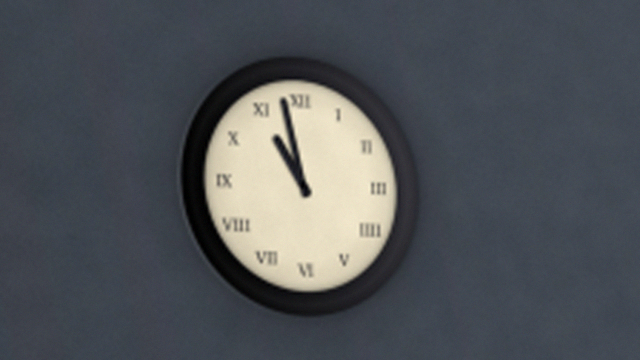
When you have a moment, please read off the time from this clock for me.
10:58
